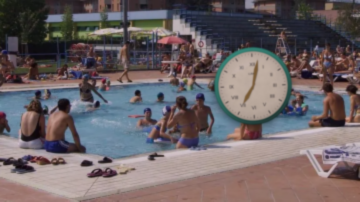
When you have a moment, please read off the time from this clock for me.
7:02
